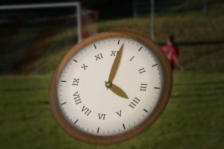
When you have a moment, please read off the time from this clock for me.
4:01
